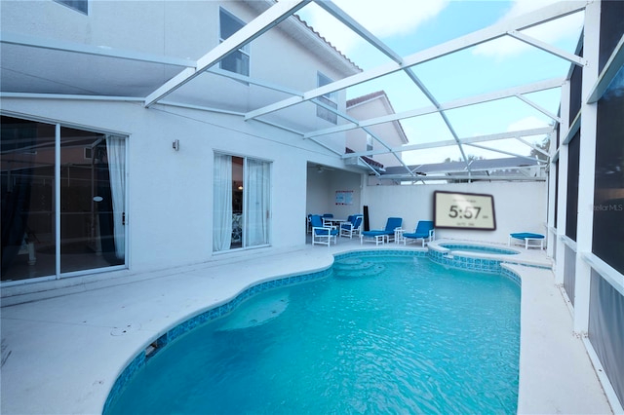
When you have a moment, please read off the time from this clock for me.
5:57
